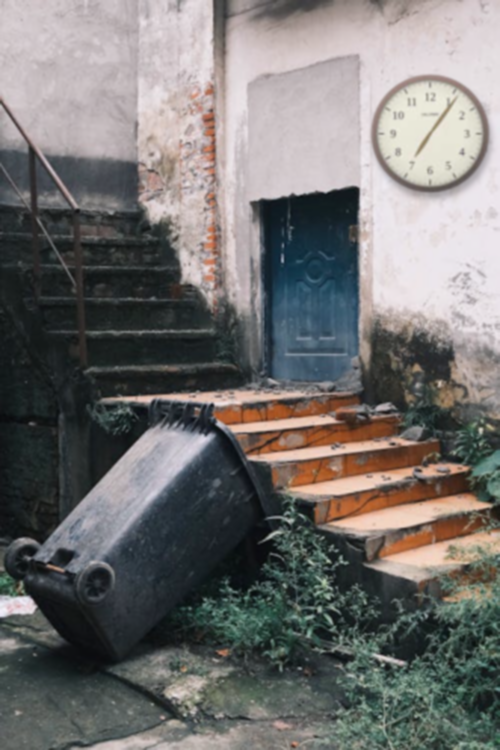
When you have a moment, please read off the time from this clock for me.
7:06
